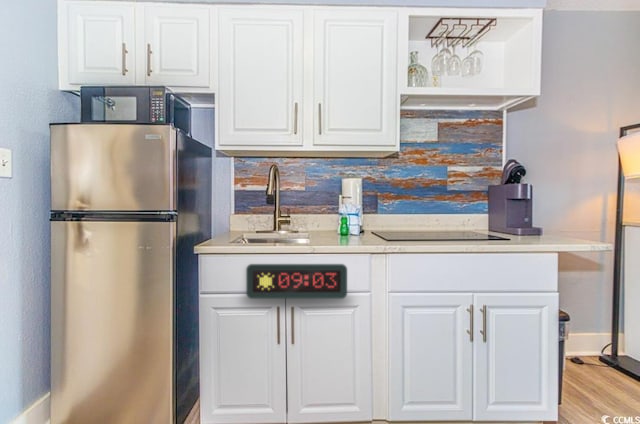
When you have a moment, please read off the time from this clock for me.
9:03
